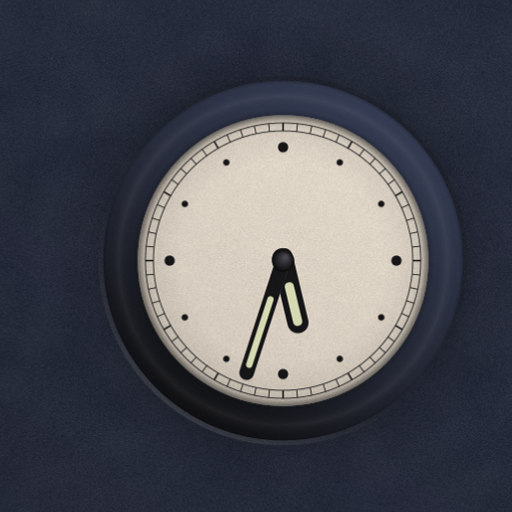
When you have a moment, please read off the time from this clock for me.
5:33
